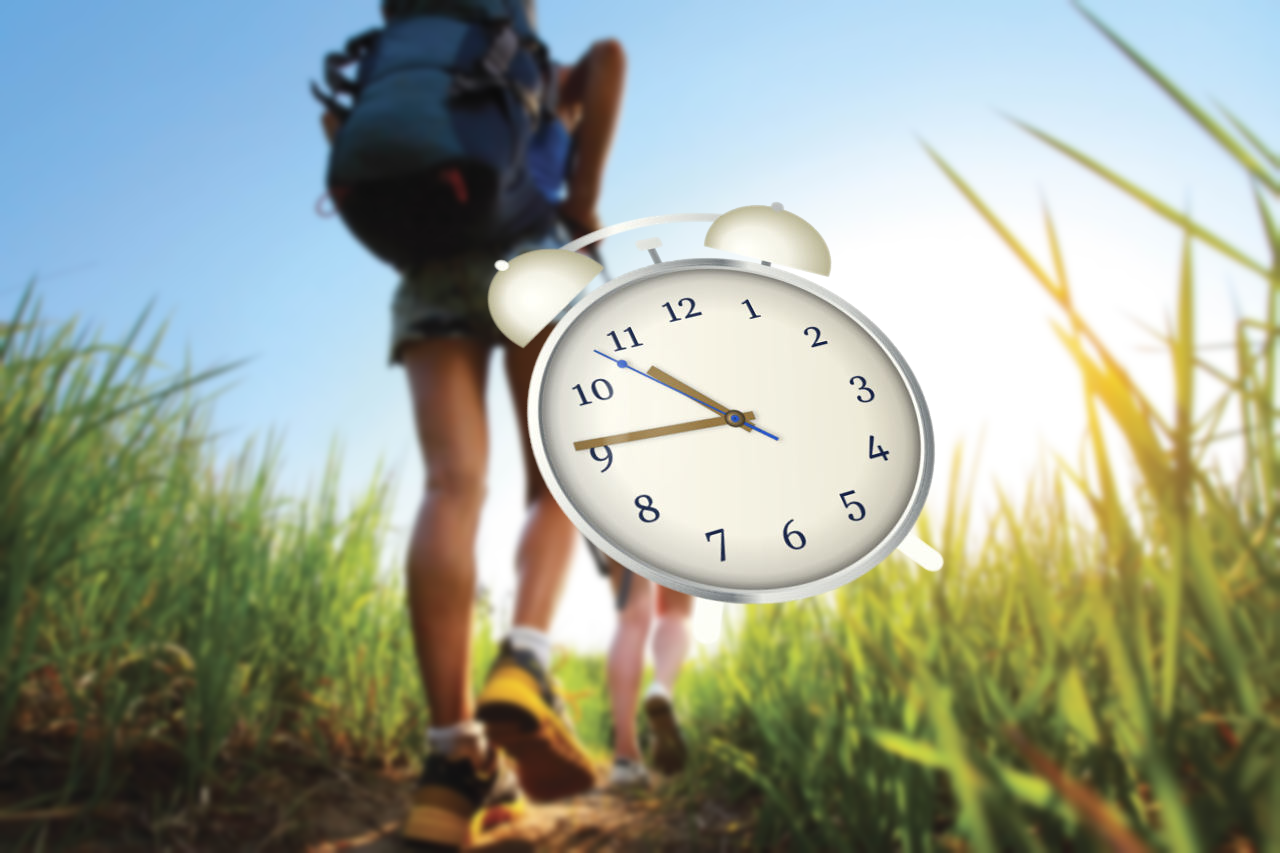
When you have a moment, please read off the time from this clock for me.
10:45:53
